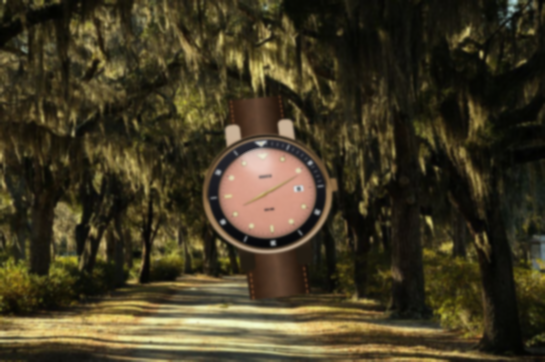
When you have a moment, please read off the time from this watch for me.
8:11
